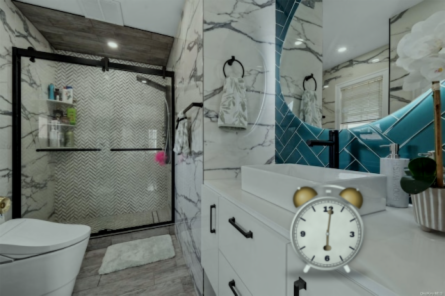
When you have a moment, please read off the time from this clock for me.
6:01
